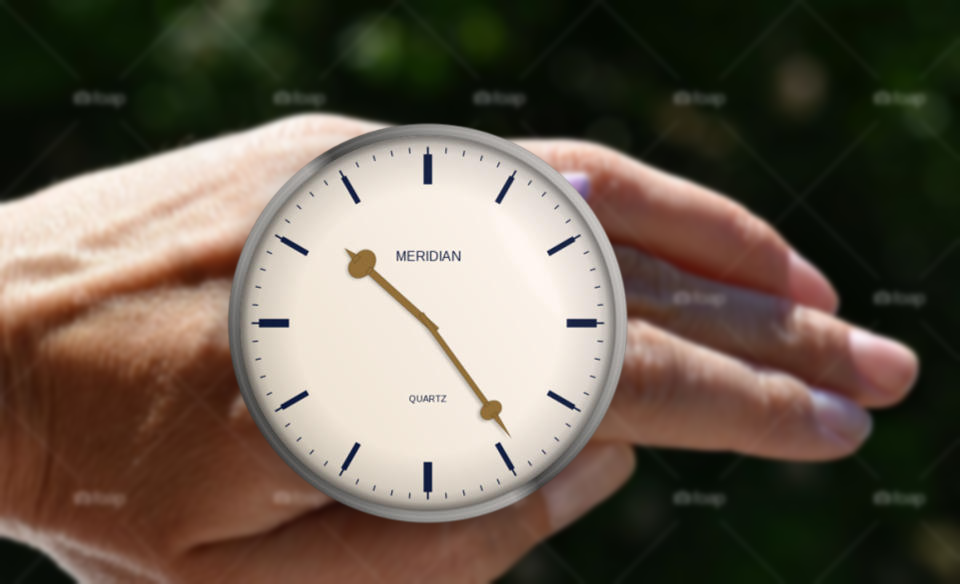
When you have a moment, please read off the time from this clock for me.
10:24
